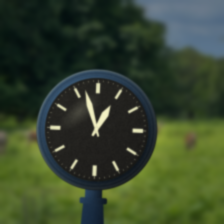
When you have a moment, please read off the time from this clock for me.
12:57
